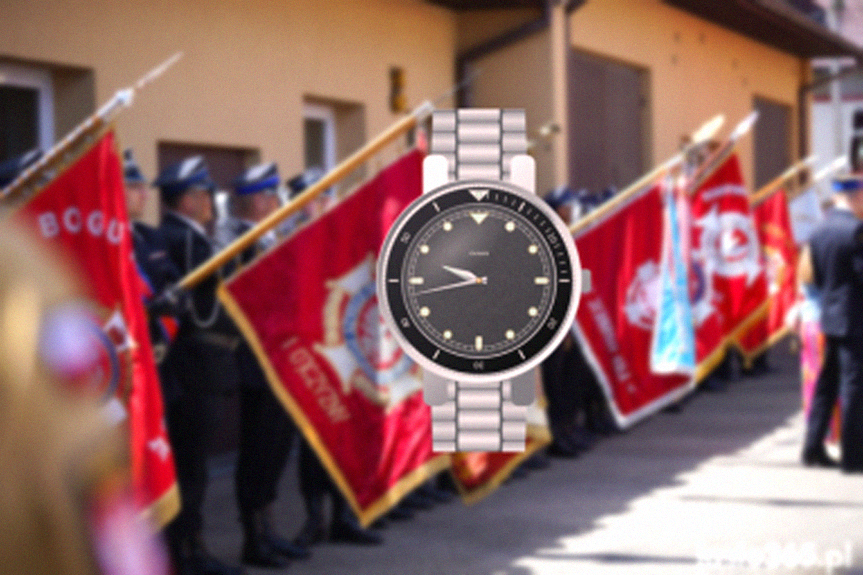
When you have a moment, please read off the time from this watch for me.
9:43
